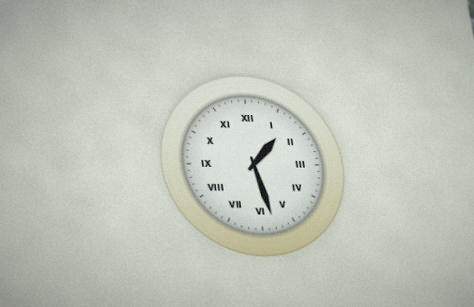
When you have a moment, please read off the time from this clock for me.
1:28
